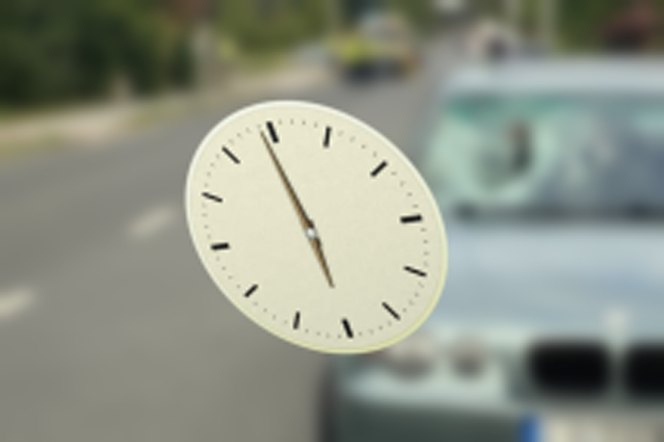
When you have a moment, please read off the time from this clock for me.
5:59
